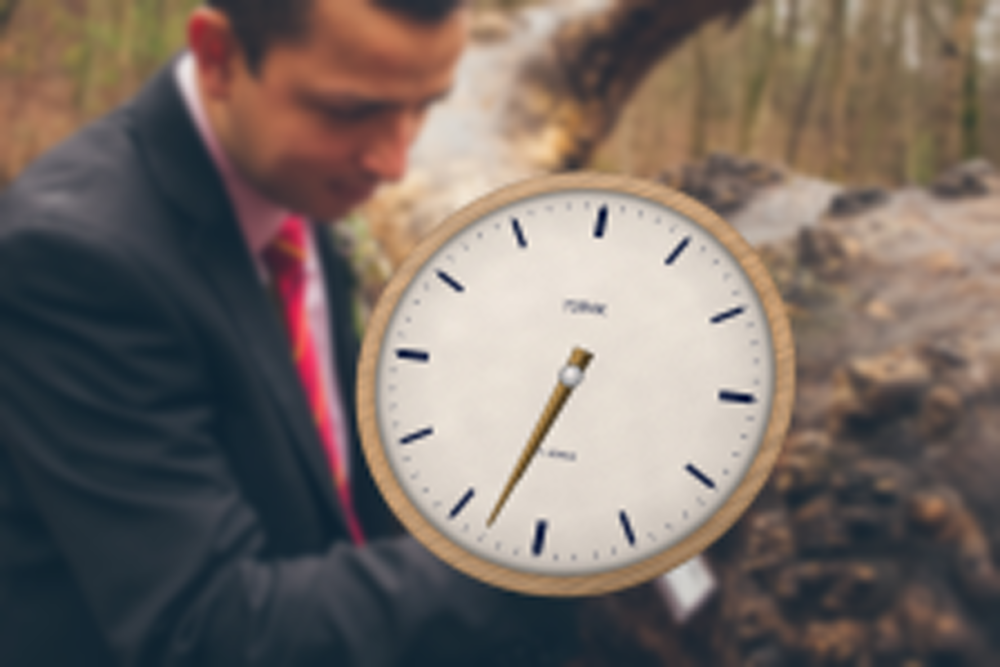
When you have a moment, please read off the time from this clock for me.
6:33
